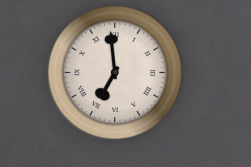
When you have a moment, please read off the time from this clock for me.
6:59
